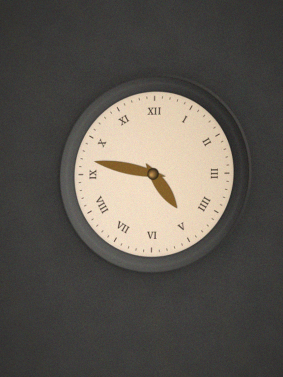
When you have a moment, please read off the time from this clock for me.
4:47
